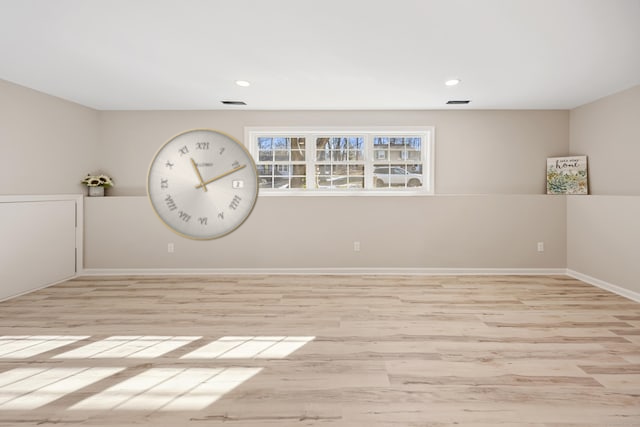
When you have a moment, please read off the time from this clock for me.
11:11
